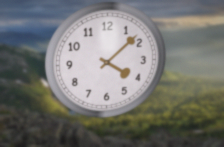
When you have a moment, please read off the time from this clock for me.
4:08
